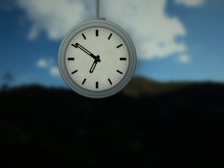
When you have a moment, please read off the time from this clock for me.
6:51
